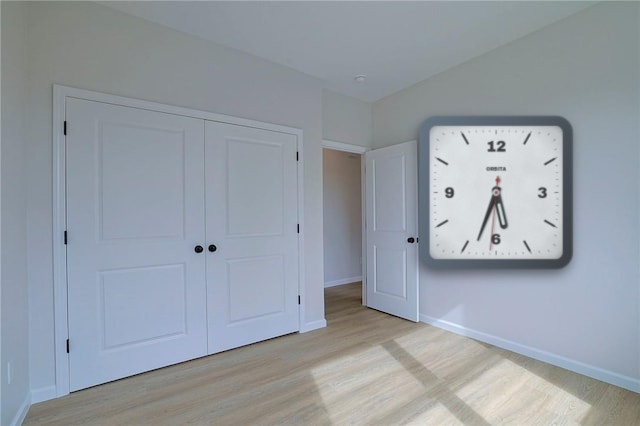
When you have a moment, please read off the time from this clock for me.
5:33:31
